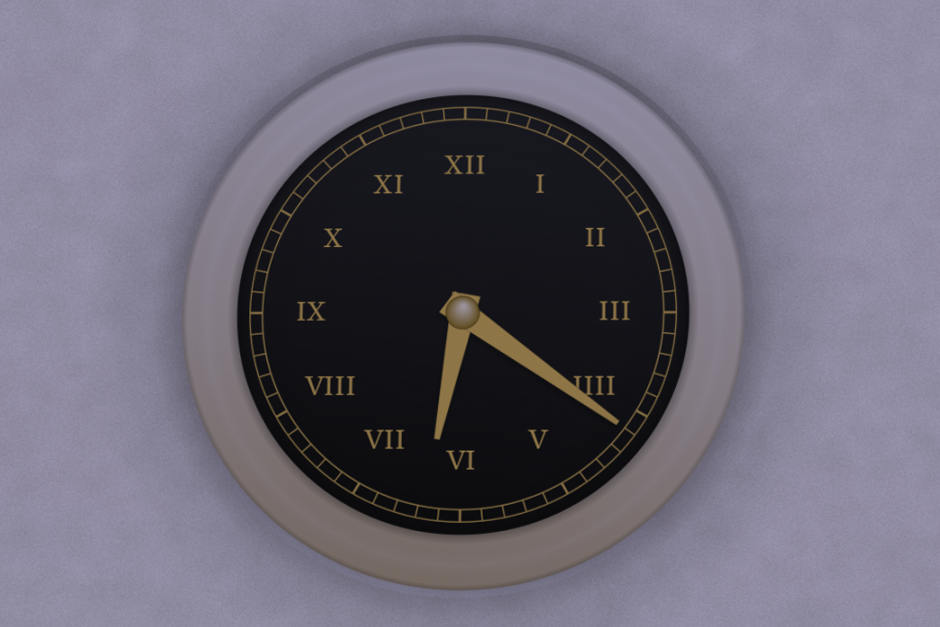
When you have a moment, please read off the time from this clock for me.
6:21
